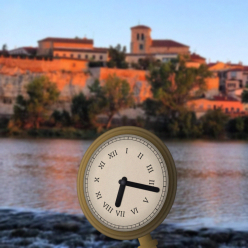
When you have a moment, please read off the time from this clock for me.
7:21
